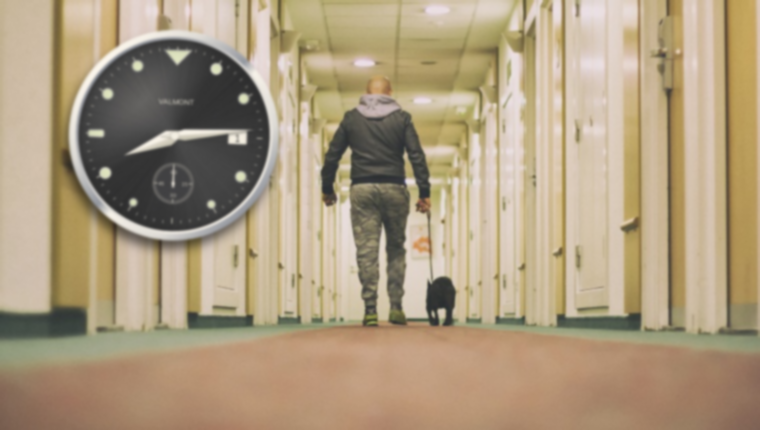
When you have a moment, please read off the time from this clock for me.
8:14
